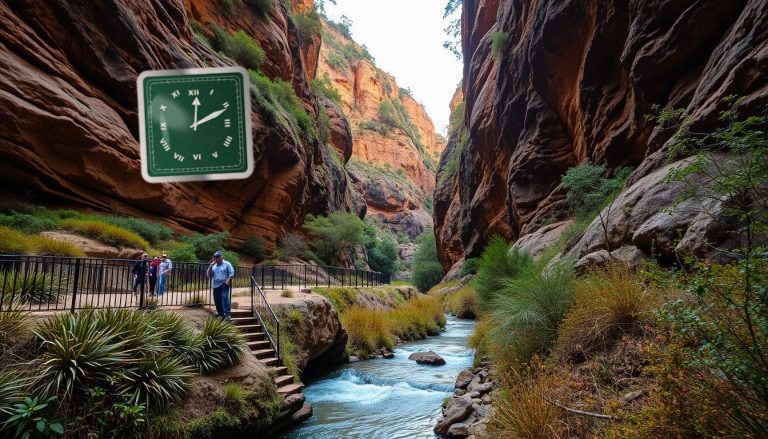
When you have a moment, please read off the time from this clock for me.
12:11
